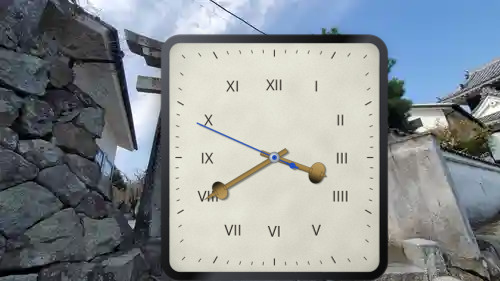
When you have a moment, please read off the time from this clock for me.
3:39:49
